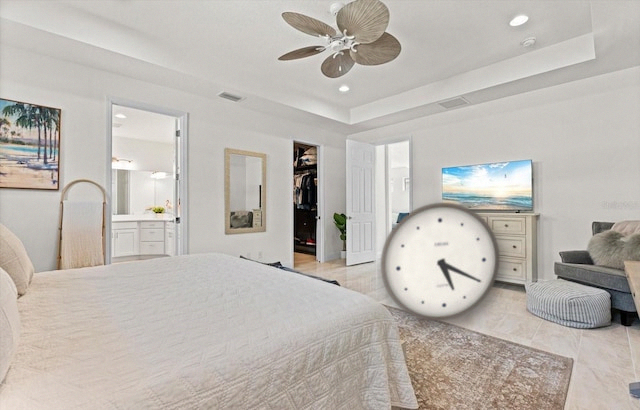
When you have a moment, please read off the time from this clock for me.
5:20
